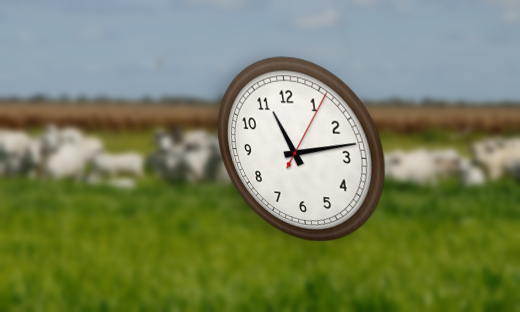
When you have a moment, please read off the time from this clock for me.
11:13:06
